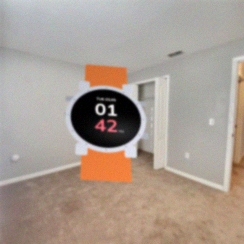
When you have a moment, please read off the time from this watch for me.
1:42
